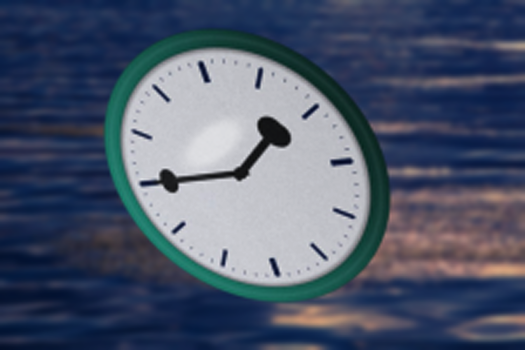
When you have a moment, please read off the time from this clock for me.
1:45
